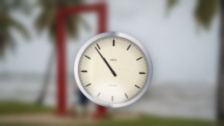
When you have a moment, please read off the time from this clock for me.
10:54
